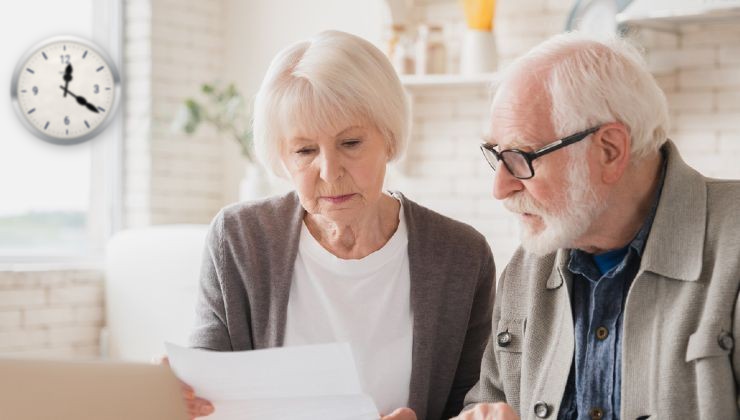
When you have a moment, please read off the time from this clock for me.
12:21
